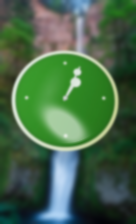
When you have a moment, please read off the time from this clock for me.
1:04
